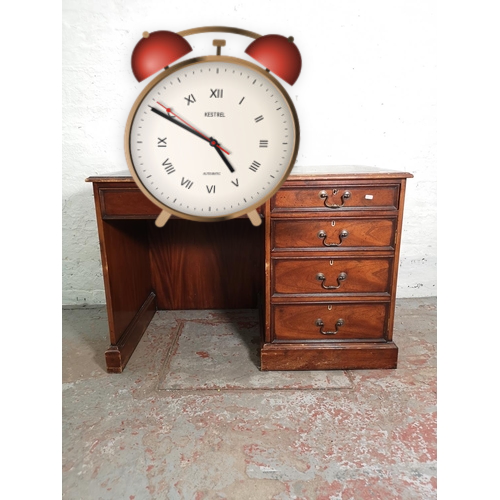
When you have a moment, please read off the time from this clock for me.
4:49:51
